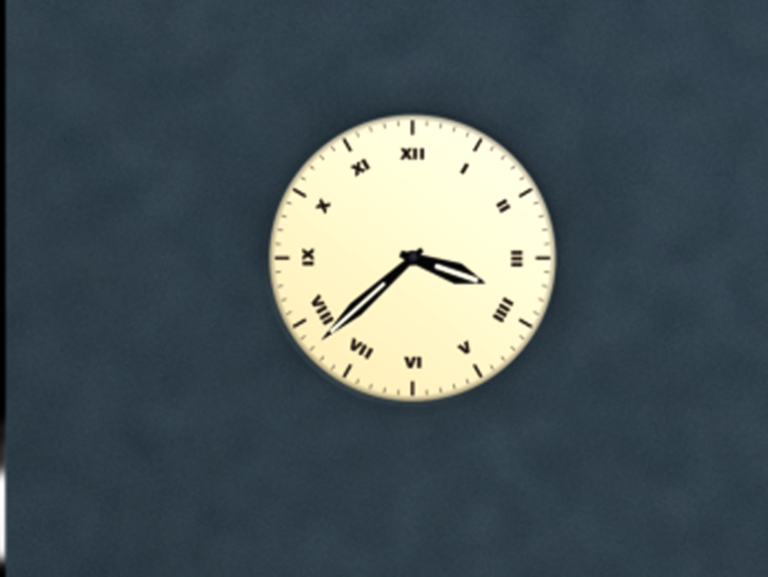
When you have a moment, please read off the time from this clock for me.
3:38
